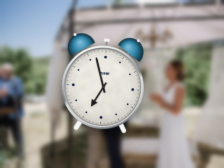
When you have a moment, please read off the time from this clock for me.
6:57
